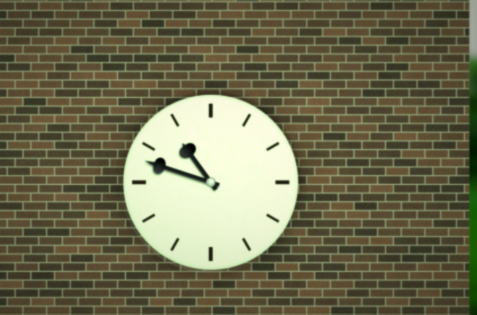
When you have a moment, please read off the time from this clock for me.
10:48
